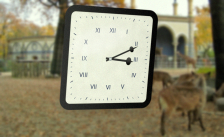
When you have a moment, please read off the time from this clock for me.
3:11
